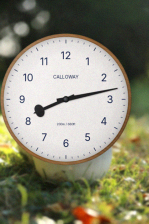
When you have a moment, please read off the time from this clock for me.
8:13
